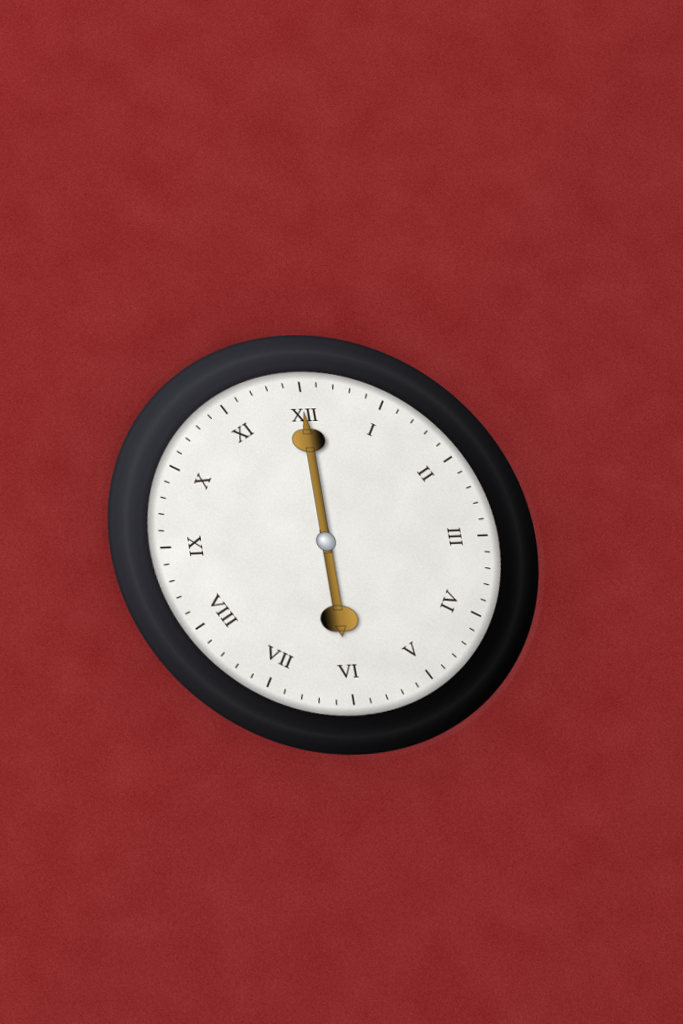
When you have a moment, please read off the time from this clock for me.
6:00
